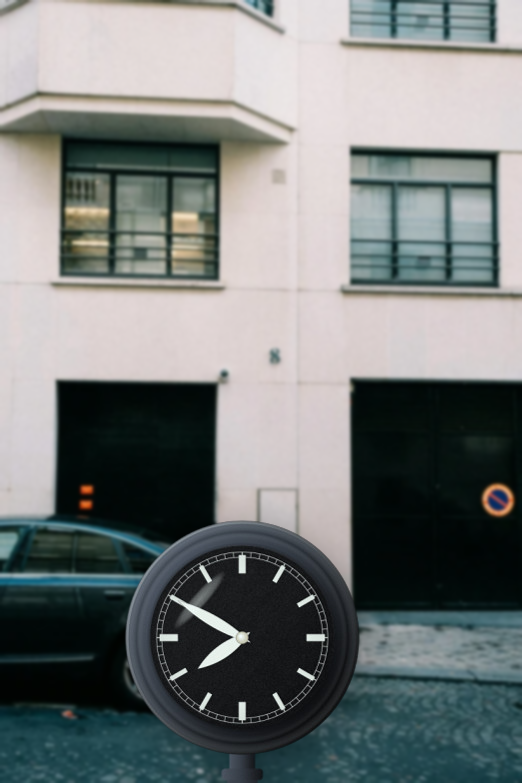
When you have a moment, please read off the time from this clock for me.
7:50
